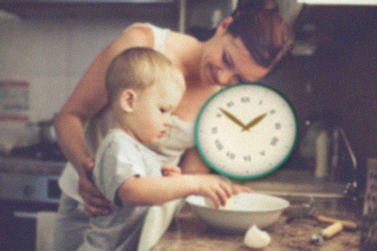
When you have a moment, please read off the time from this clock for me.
1:52
